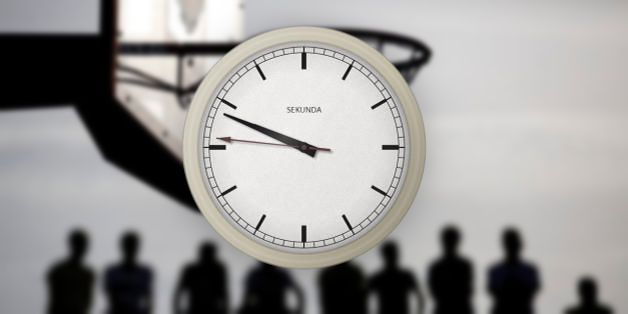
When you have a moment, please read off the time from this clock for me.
9:48:46
